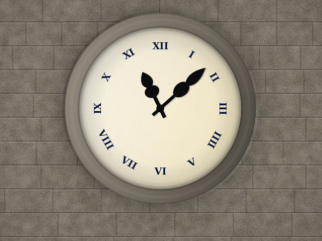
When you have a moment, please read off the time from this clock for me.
11:08
